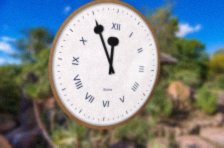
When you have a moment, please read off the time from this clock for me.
11:55
